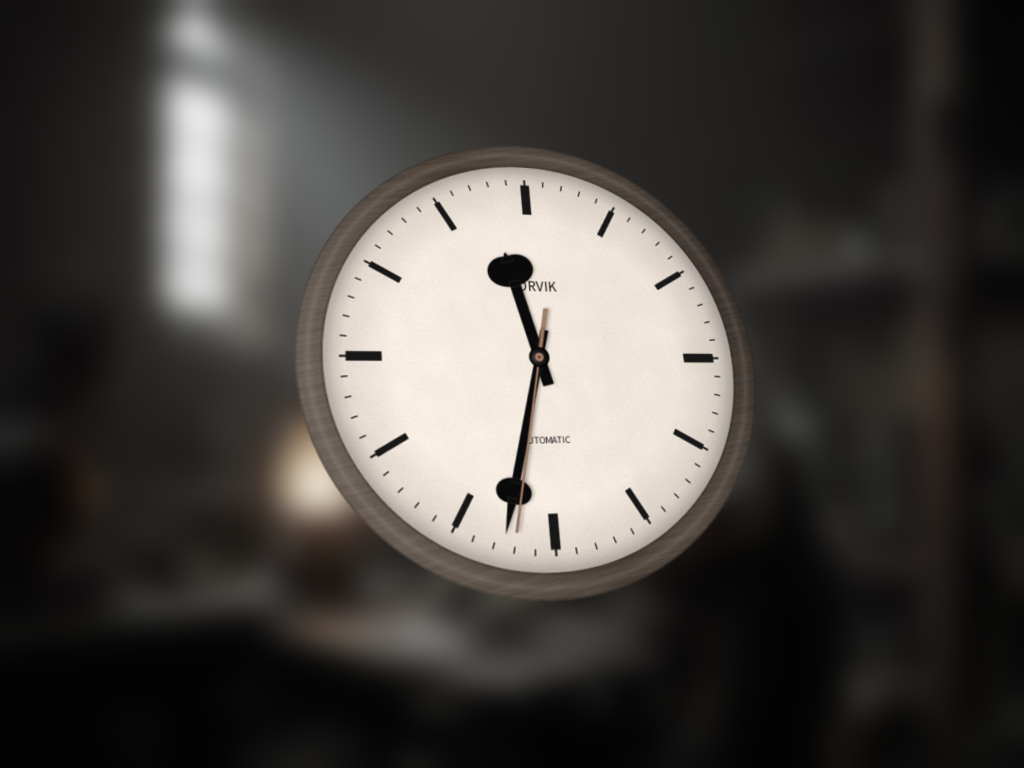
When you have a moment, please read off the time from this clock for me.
11:32:32
